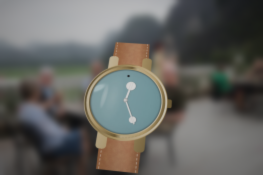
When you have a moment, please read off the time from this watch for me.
12:26
